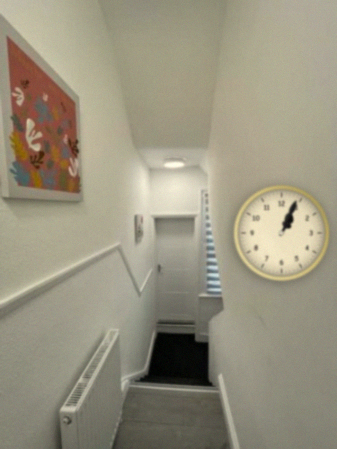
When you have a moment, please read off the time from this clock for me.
1:04
